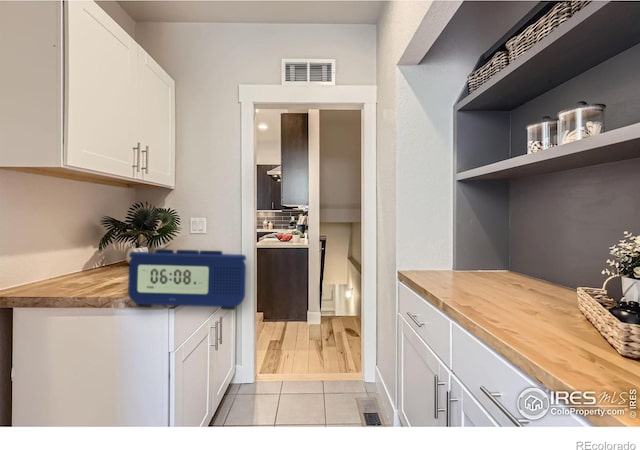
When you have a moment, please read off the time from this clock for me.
6:08
